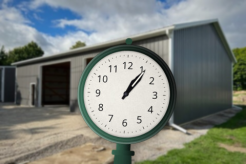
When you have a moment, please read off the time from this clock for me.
1:06
